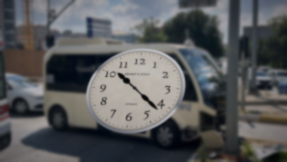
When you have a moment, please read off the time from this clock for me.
10:22
